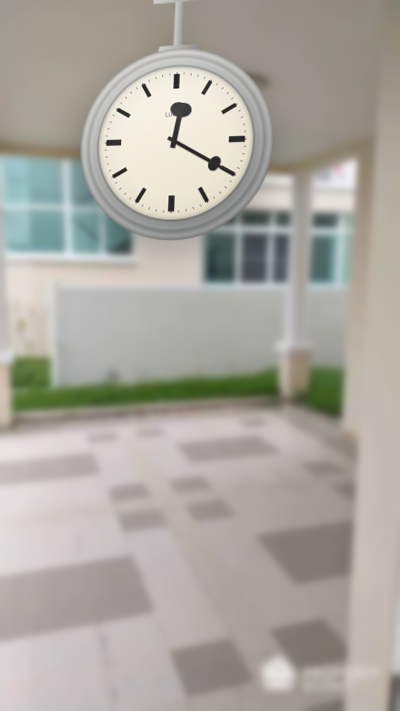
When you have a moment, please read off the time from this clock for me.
12:20
